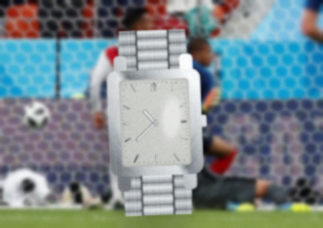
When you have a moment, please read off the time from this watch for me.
10:38
